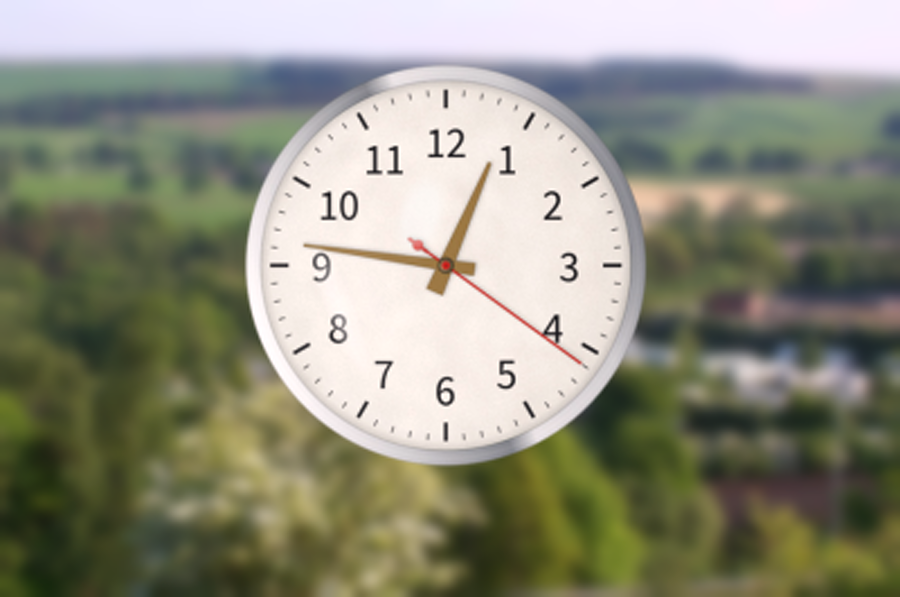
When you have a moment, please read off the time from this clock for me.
12:46:21
